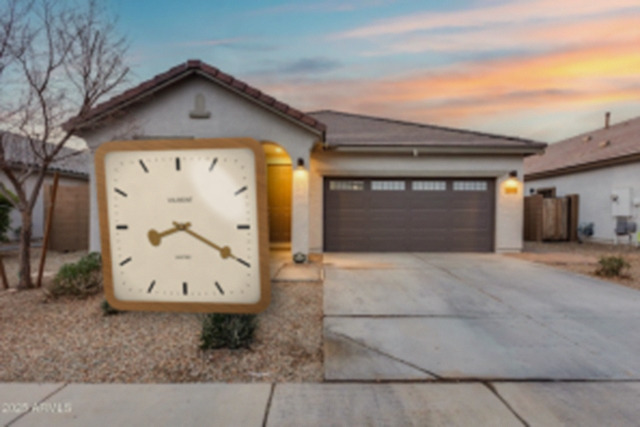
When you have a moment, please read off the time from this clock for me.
8:20
